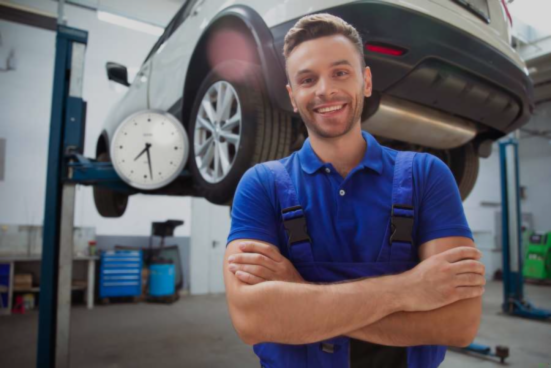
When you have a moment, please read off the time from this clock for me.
7:28
